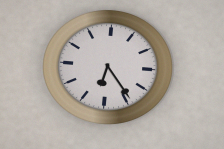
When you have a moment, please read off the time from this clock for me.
6:24
